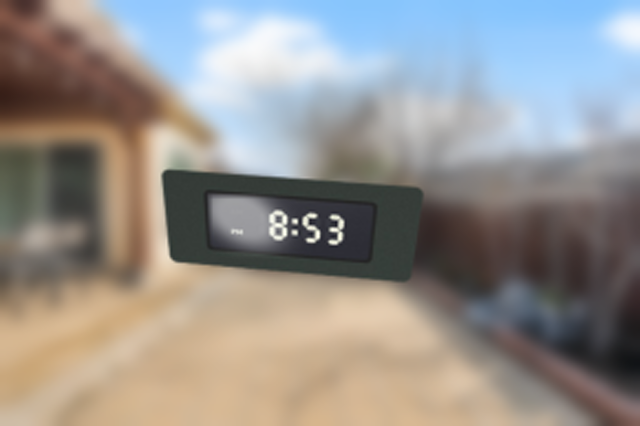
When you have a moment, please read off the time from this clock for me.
8:53
